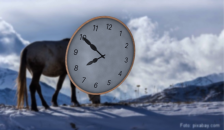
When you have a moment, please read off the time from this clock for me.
7:50
